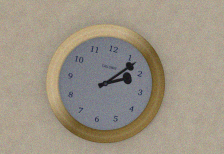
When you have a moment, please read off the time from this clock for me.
2:07
